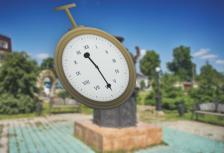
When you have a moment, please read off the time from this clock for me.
11:29
